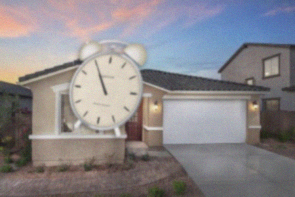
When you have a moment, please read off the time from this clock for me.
10:55
